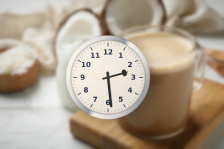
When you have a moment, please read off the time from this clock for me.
2:29
